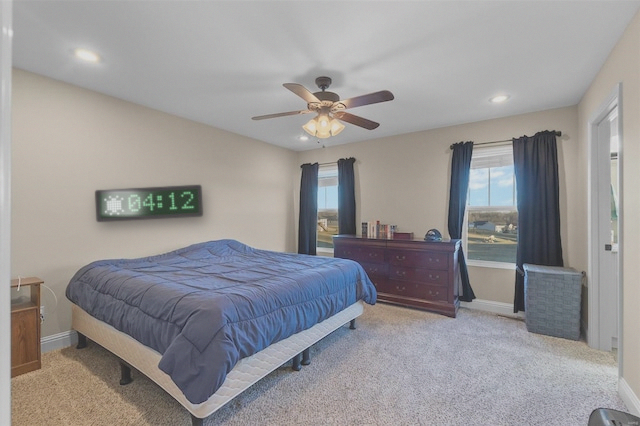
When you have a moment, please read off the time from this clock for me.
4:12
